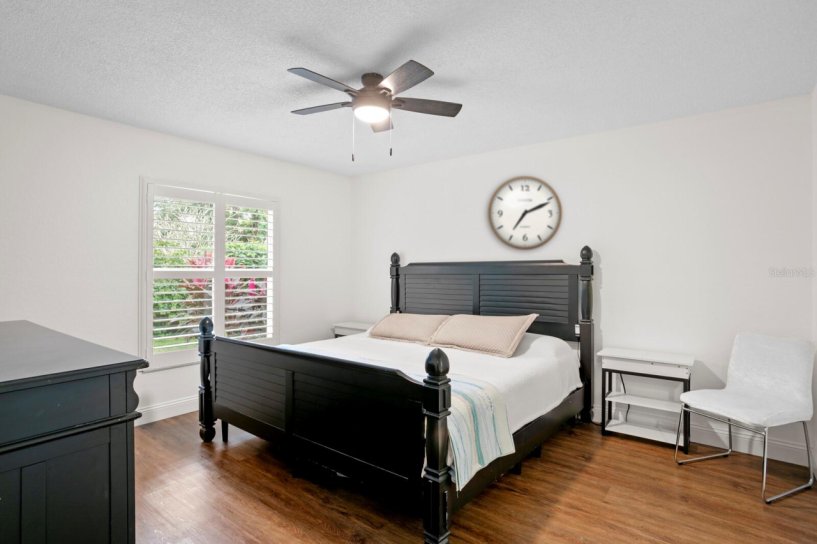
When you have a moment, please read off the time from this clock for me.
7:11
